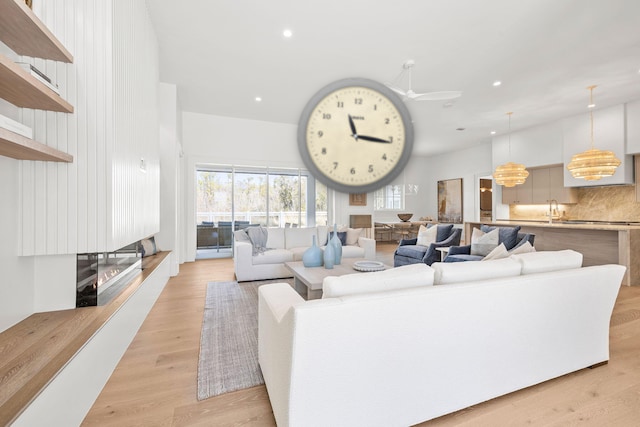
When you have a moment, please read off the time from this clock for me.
11:16
